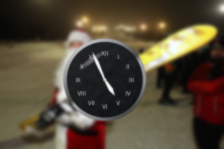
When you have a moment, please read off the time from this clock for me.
4:56
